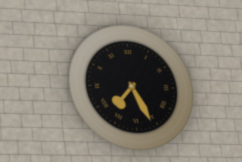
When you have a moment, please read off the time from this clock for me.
7:26
